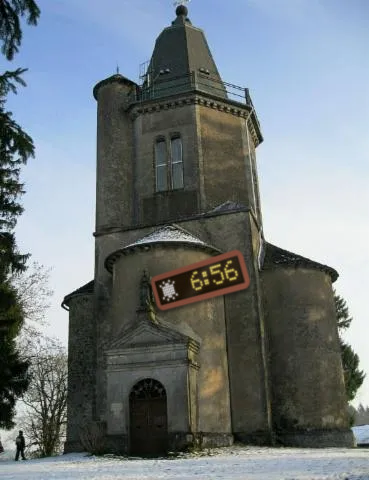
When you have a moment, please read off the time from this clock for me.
6:56
